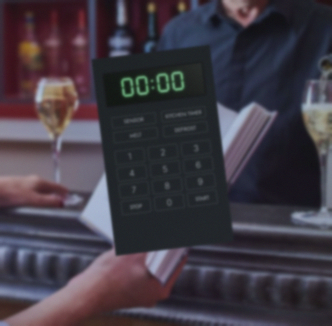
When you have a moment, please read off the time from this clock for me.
0:00
